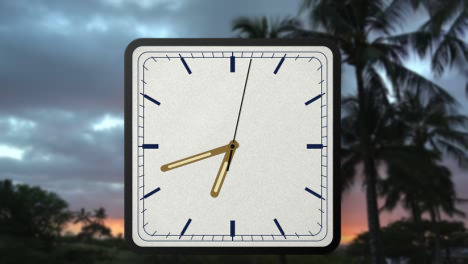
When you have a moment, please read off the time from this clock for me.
6:42:02
